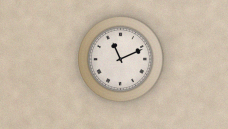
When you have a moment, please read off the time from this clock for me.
11:11
